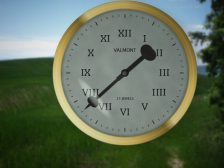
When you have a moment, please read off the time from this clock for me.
1:38
